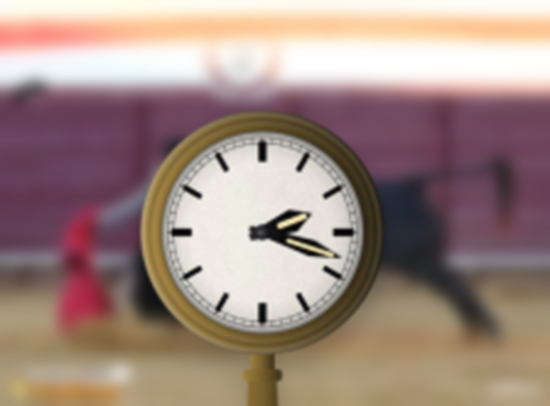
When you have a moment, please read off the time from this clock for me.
2:18
